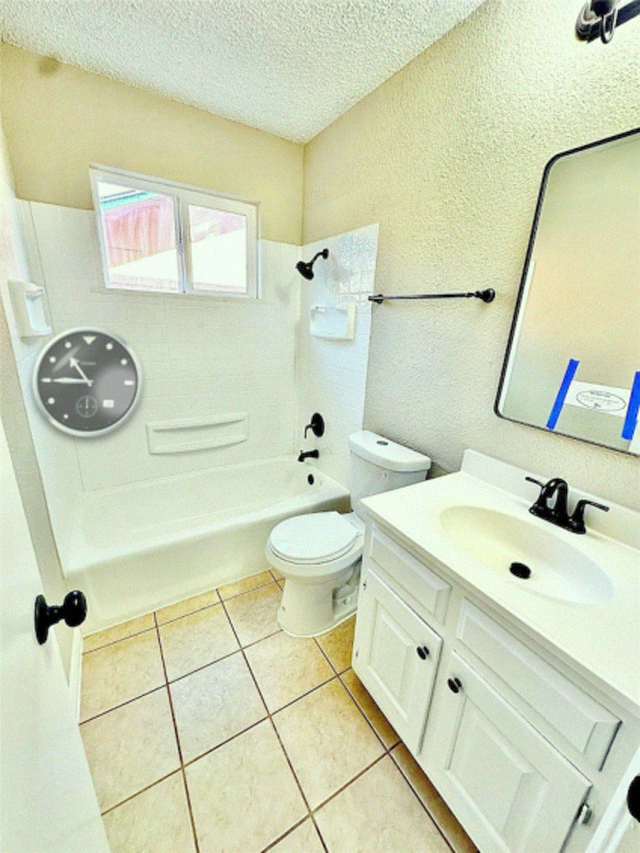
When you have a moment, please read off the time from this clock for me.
10:45
